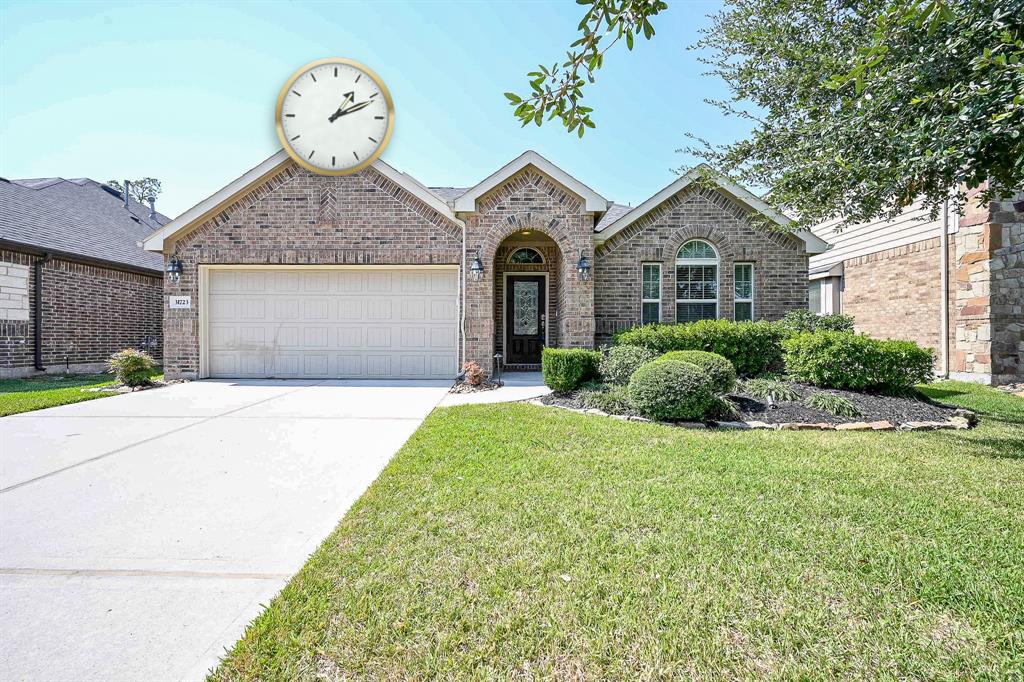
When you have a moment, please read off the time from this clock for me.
1:11
